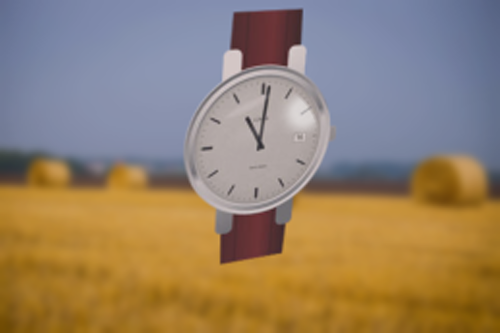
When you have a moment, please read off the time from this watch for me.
11:01
